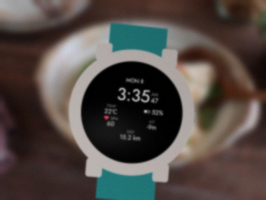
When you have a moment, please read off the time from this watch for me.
3:35
